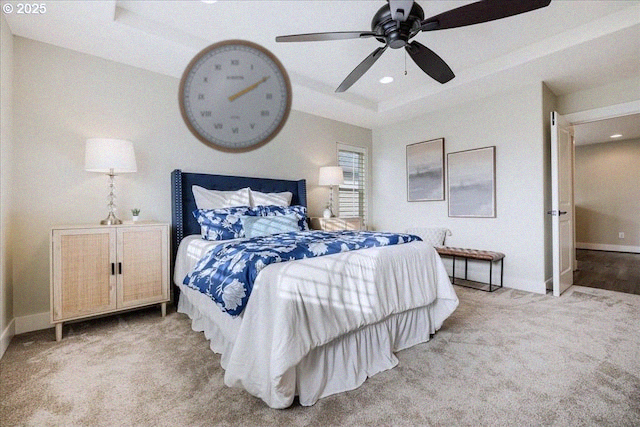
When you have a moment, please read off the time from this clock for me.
2:10
